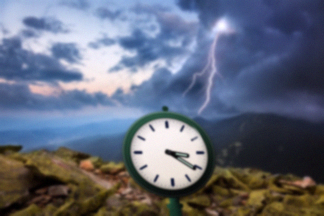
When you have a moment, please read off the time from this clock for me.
3:21
